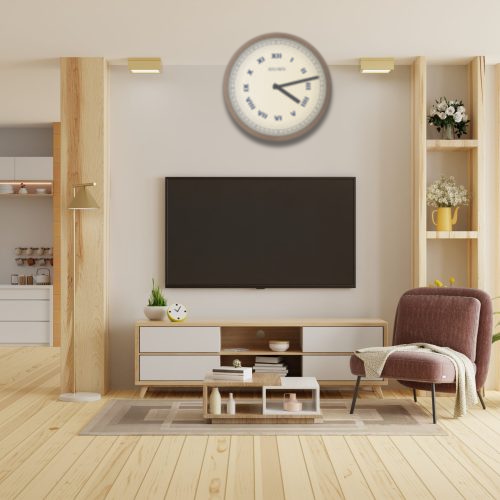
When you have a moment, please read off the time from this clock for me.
4:13
